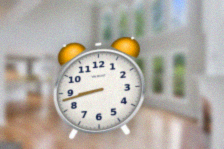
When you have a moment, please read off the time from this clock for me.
8:43
